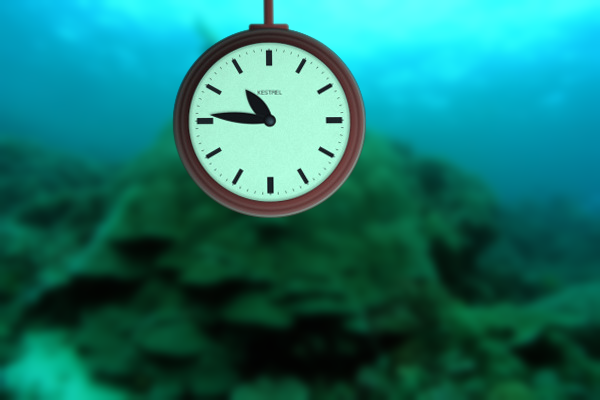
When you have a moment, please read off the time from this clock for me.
10:46
